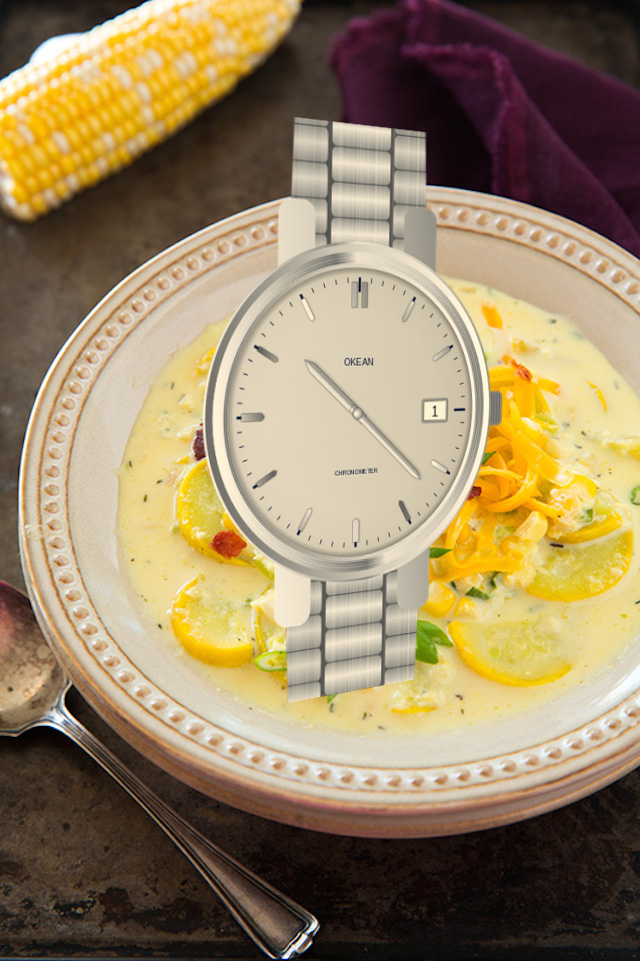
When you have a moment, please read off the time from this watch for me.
10:22
